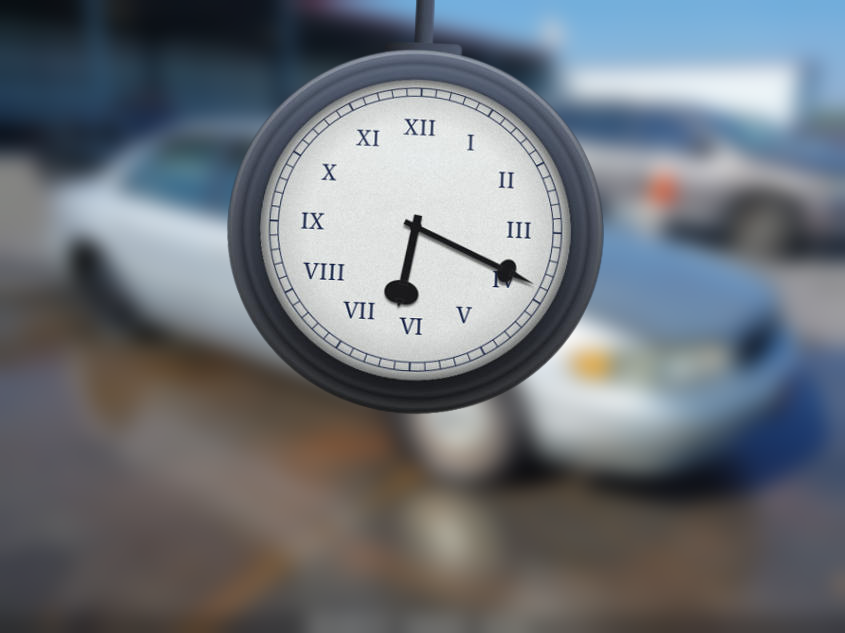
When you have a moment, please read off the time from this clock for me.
6:19
